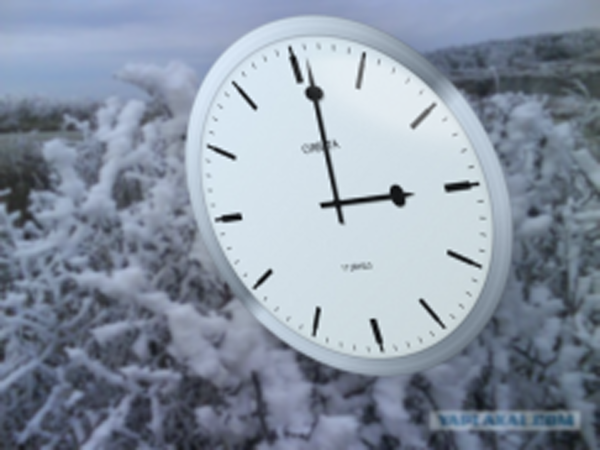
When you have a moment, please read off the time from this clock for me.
3:01
